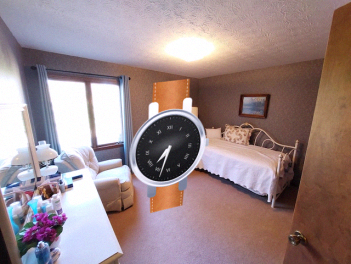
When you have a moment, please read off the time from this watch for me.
7:33
